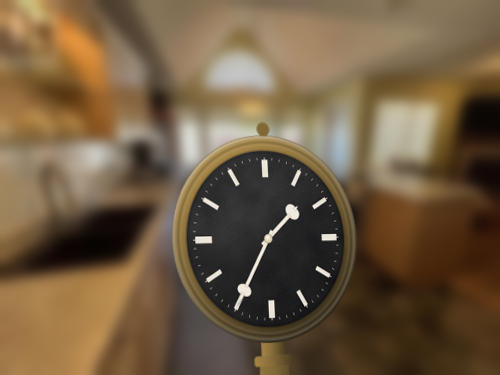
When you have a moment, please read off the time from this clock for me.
1:35
